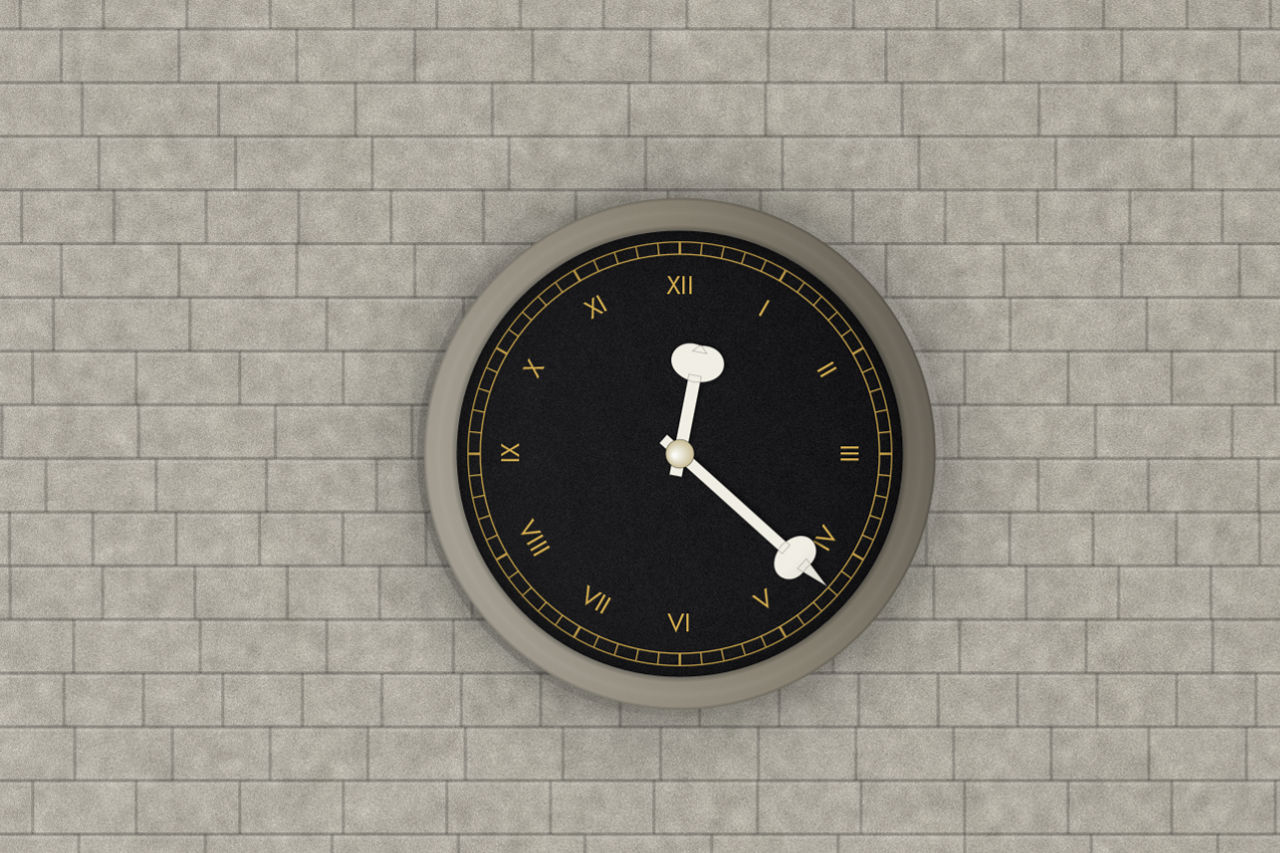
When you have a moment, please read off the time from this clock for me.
12:22
